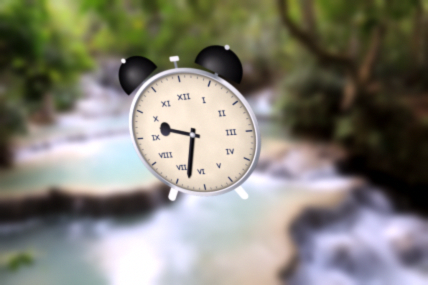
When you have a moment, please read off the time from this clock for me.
9:33
